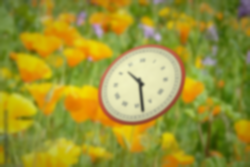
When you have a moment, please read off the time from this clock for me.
10:28
